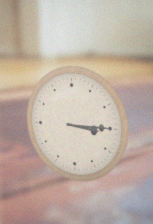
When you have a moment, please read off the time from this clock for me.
3:15
